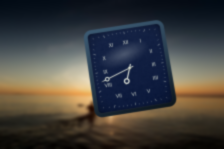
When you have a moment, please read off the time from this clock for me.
6:42
